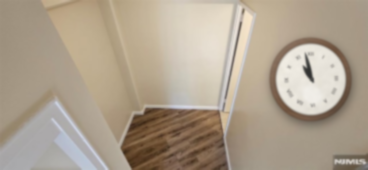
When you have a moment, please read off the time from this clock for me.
10:58
